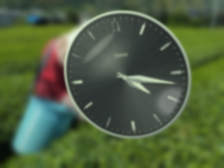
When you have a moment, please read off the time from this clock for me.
4:17
